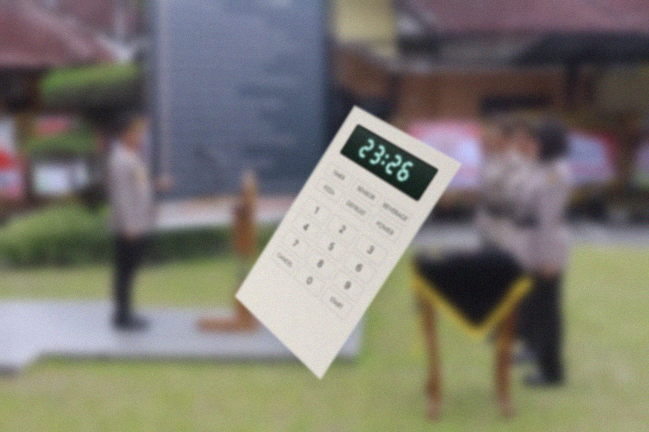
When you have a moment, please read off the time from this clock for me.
23:26
